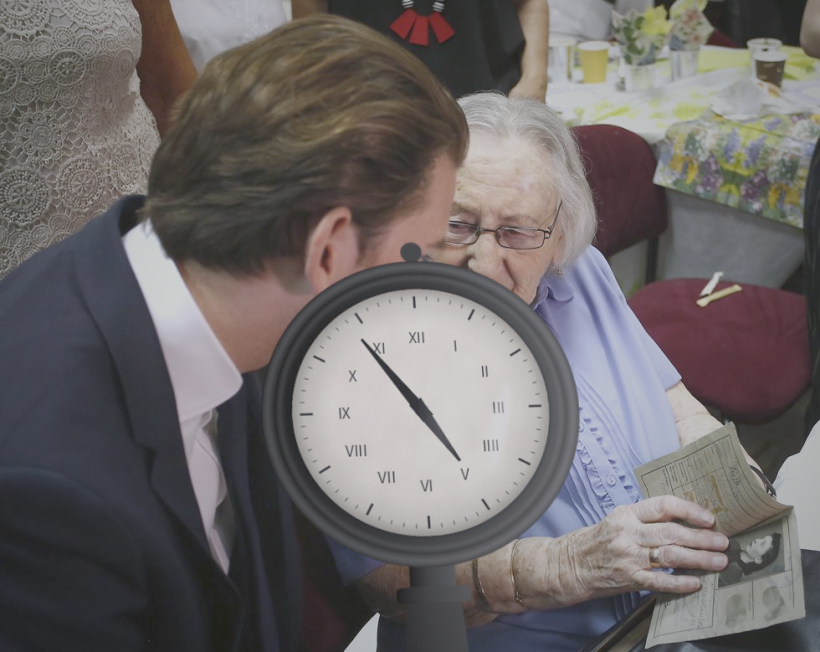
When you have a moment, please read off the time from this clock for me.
4:54
